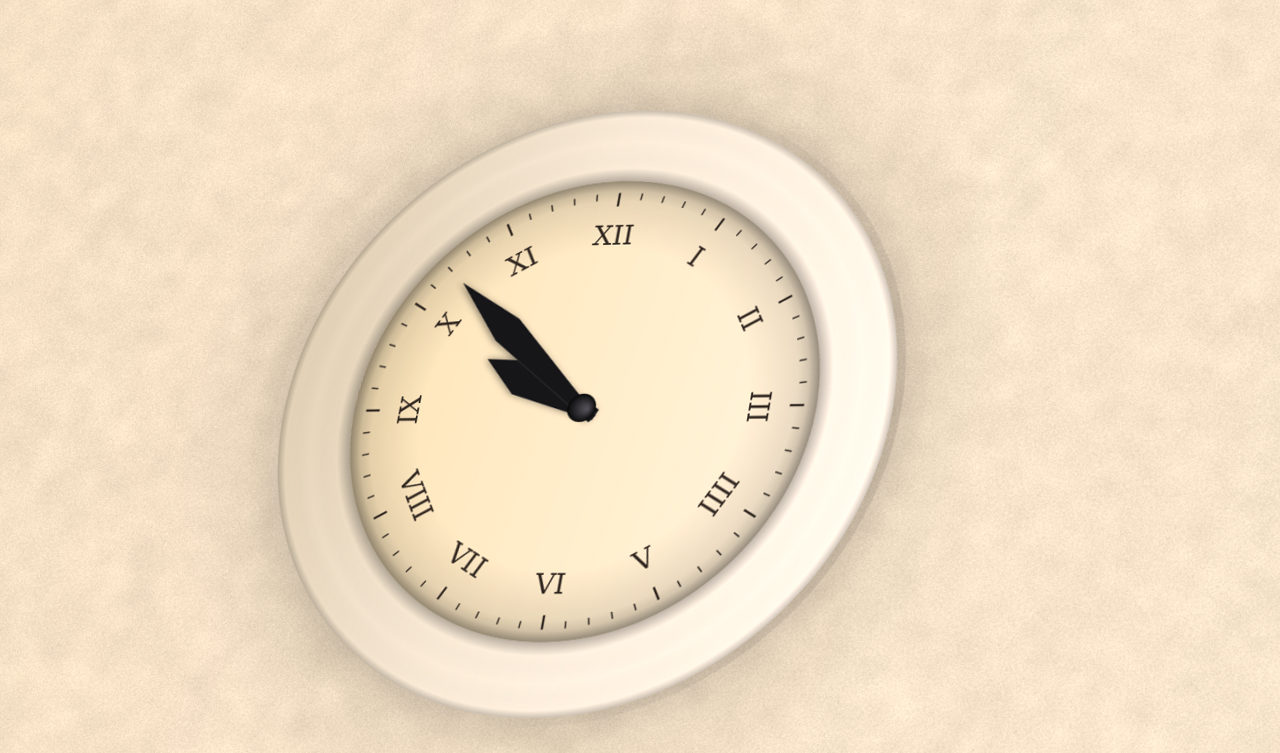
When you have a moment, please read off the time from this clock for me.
9:52
